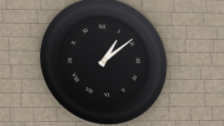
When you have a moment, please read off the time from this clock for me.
1:09
